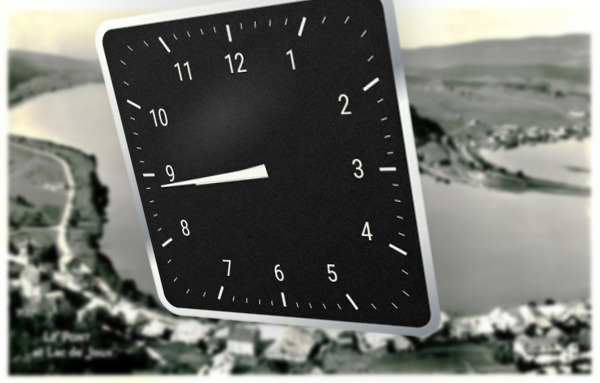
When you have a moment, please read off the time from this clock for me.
8:44
